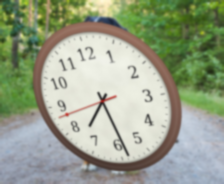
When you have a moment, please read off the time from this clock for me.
7:28:43
